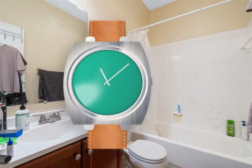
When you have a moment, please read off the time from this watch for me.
11:08
